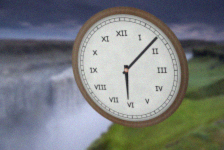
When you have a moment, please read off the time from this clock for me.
6:08
